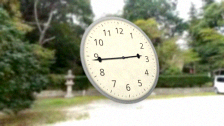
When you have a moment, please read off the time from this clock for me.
2:44
